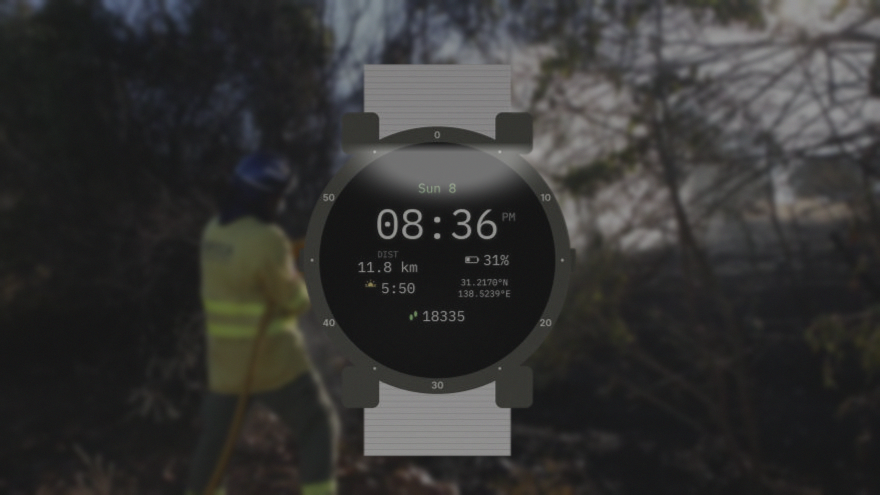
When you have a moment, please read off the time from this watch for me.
8:36
